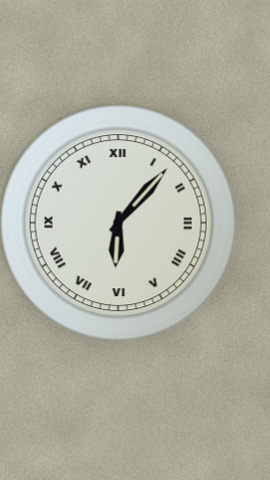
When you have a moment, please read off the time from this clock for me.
6:07
